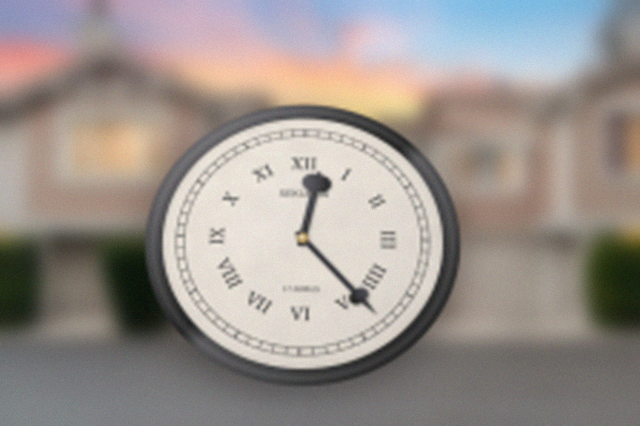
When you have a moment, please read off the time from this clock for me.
12:23
